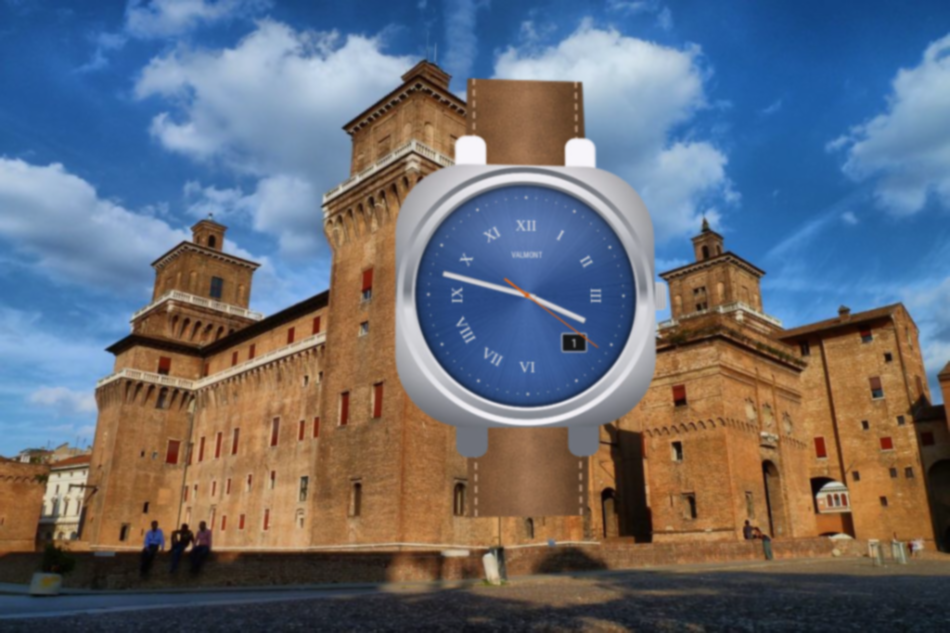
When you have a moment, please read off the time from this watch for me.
3:47:21
